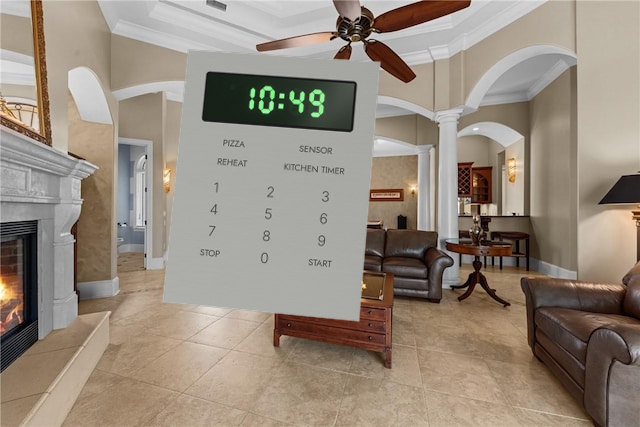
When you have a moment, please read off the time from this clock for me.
10:49
